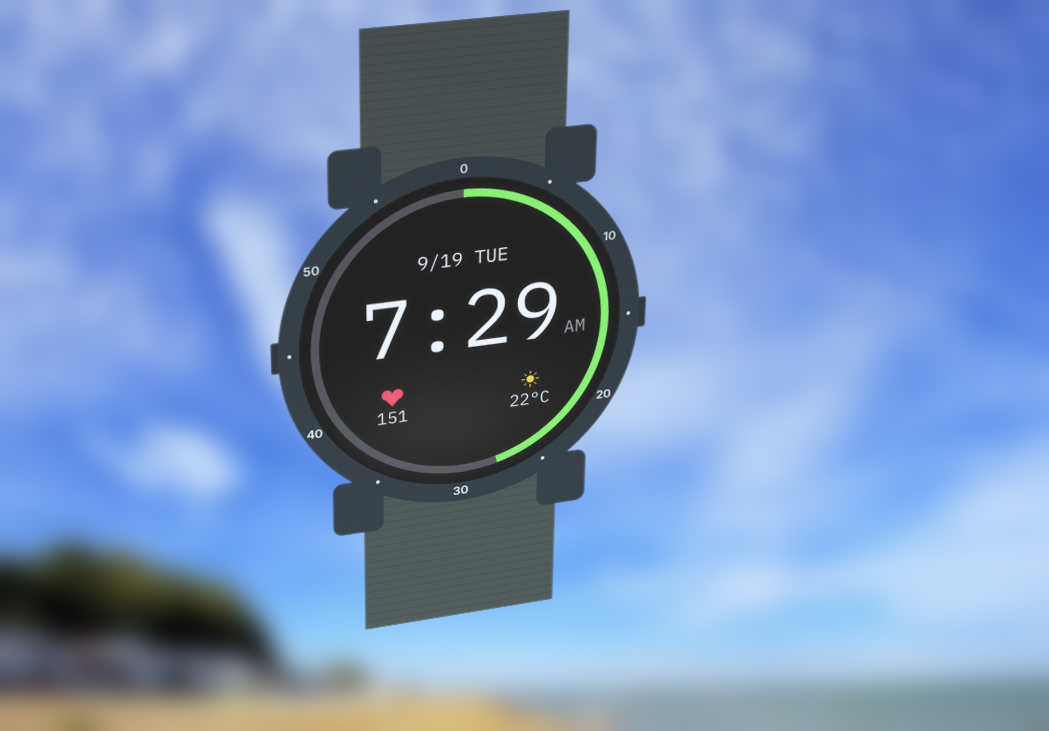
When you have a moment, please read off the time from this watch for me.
7:29
